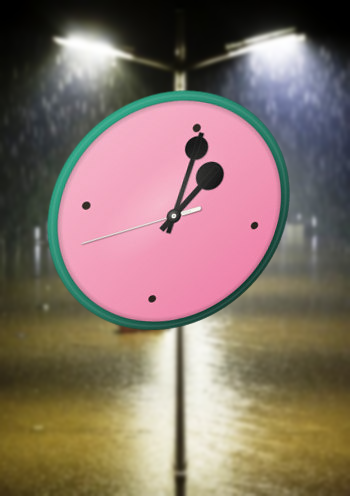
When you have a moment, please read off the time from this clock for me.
1:00:41
